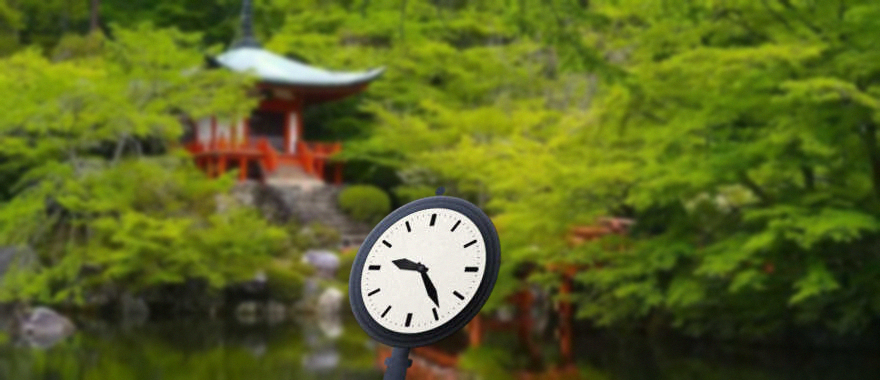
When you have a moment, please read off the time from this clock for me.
9:24
